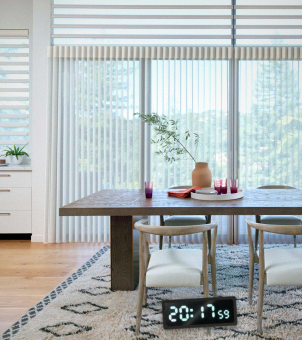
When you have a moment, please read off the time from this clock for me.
20:17:59
